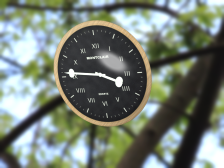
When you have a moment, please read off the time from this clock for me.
3:46
